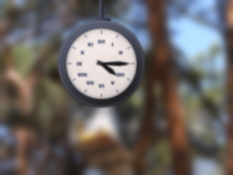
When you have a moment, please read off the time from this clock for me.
4:15
